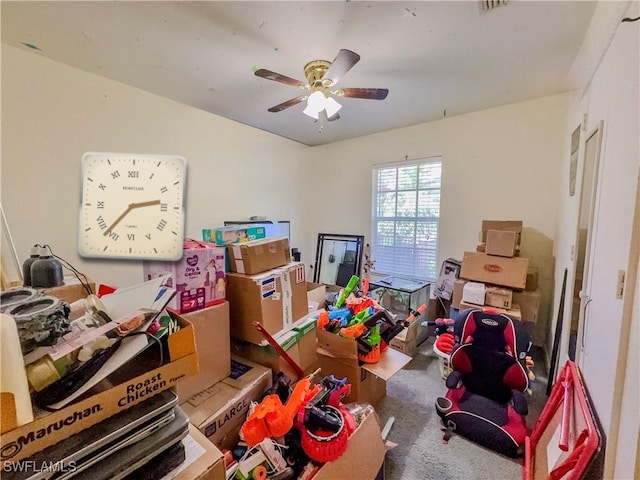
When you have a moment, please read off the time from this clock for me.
2:37
